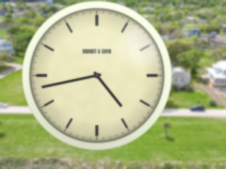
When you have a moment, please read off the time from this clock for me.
4:43
